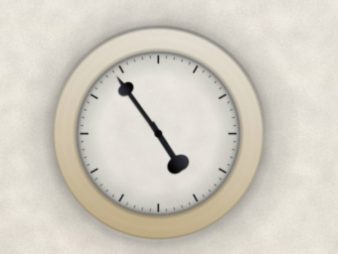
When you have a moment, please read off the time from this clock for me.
4:54
